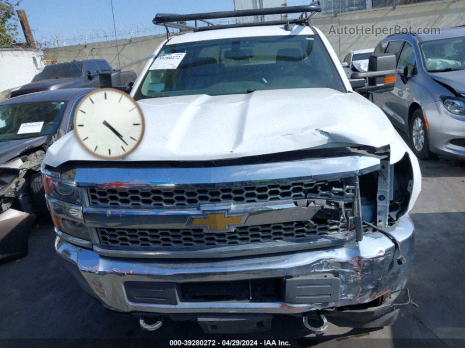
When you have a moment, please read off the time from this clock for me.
4:23
